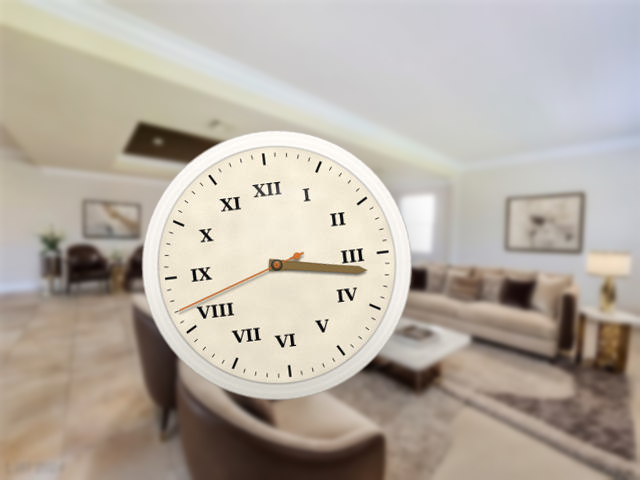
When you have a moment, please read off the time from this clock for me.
3:16:42
